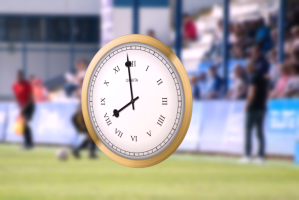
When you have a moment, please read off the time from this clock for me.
7:59
